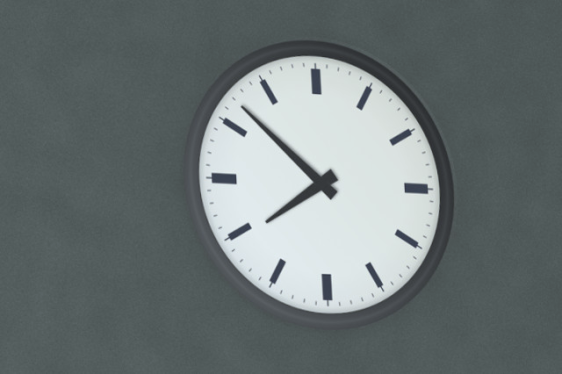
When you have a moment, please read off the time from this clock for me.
7:52
